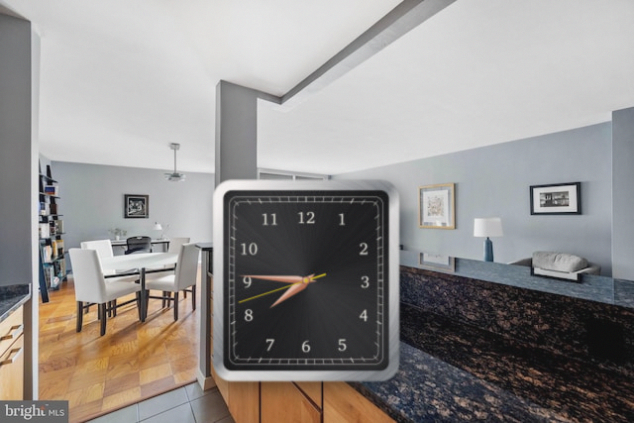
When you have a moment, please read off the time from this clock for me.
7:45:42
